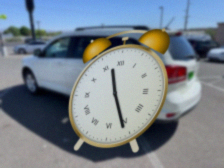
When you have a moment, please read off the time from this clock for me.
11:26
